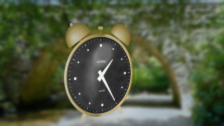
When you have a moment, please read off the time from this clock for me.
1:25
